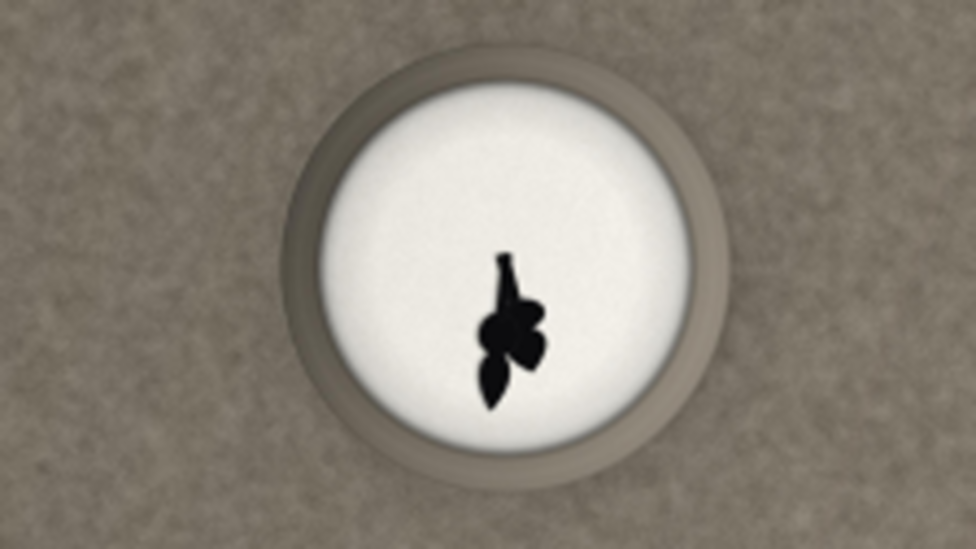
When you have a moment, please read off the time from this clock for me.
5:31
